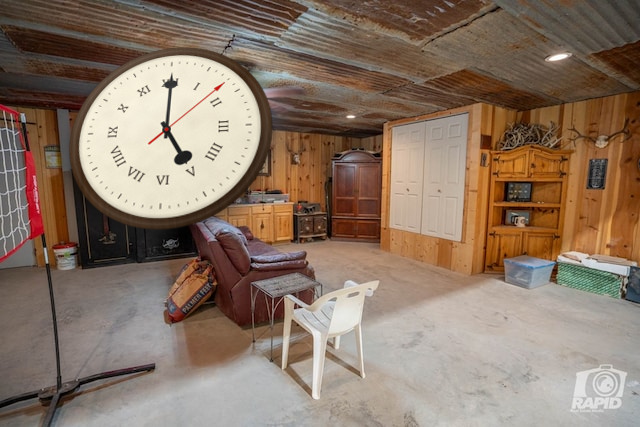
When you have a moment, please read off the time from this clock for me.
5:00:08
